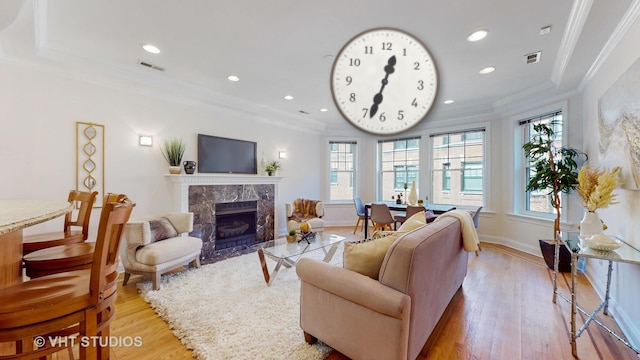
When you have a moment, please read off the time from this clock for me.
12:33
